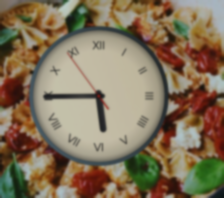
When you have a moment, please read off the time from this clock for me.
5:44:54
